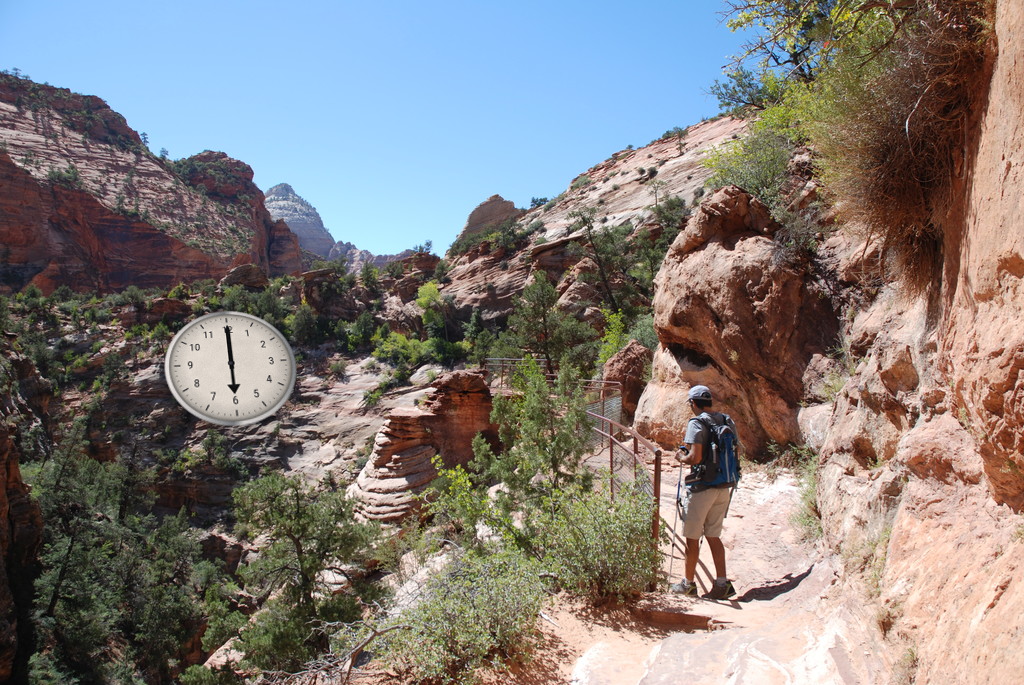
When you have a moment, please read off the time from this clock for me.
6:00
